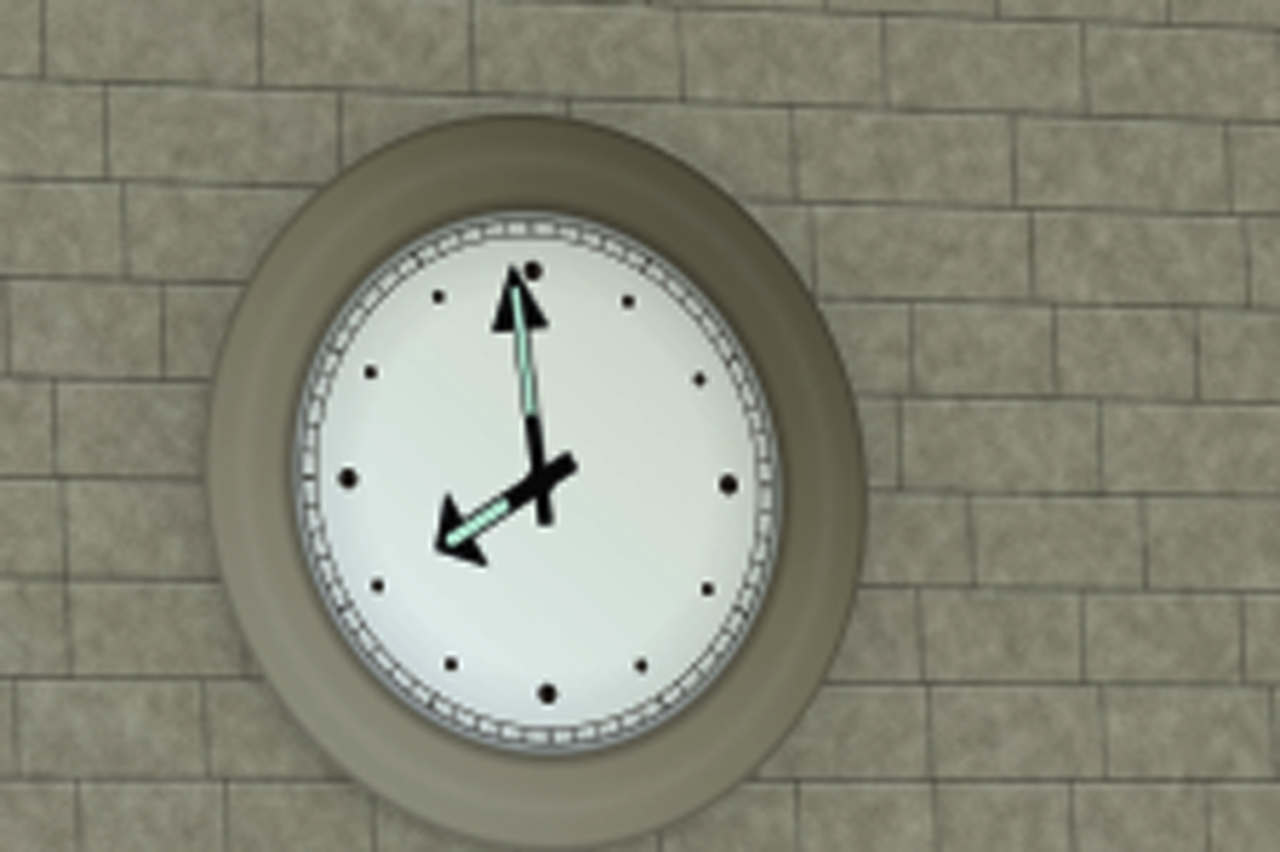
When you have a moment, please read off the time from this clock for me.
7:59
